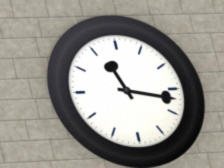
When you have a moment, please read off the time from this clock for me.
11:17
